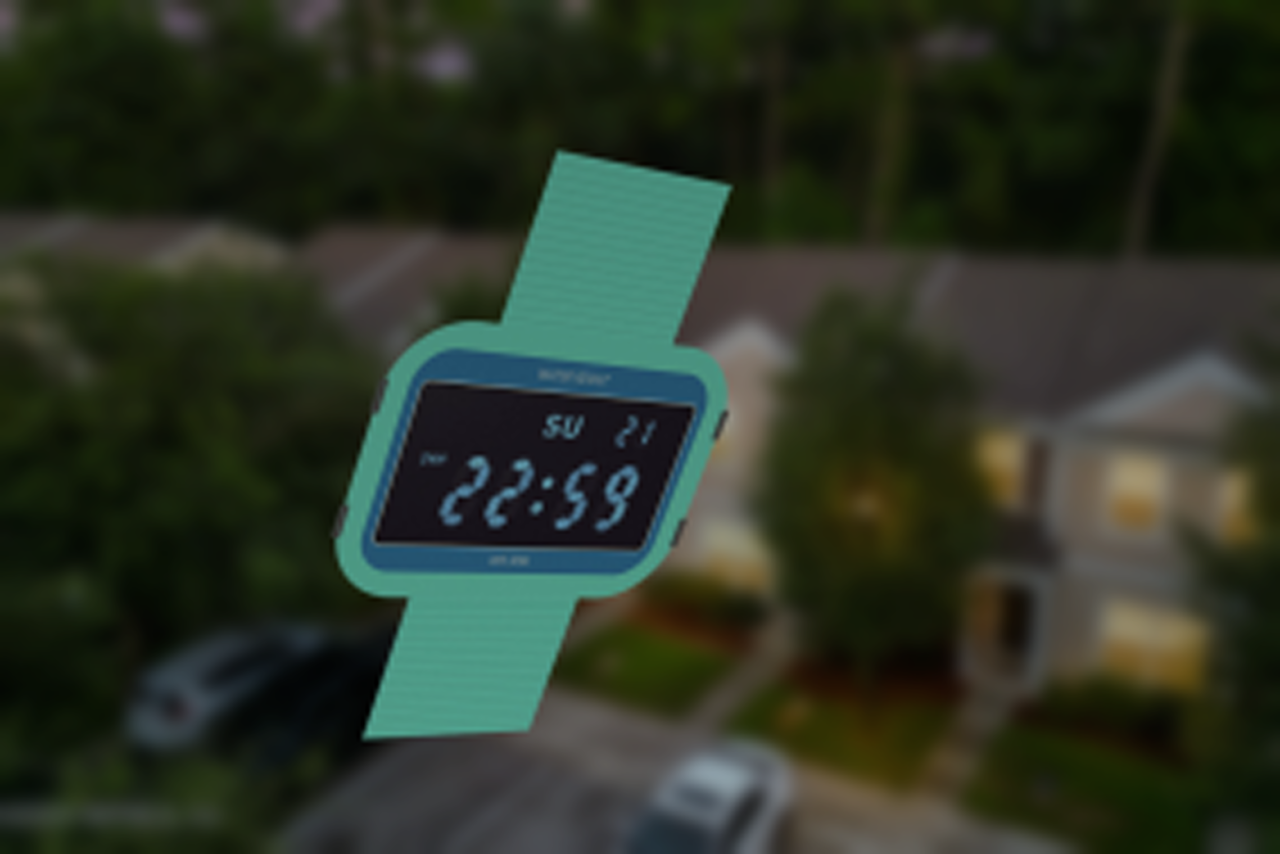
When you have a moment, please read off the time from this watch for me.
22:59
